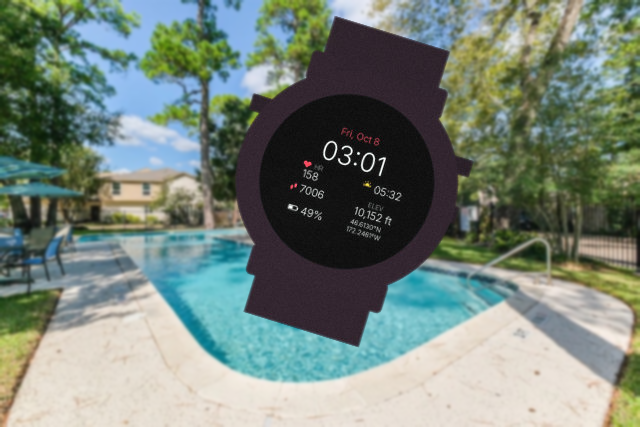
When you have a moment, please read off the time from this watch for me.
3:01
